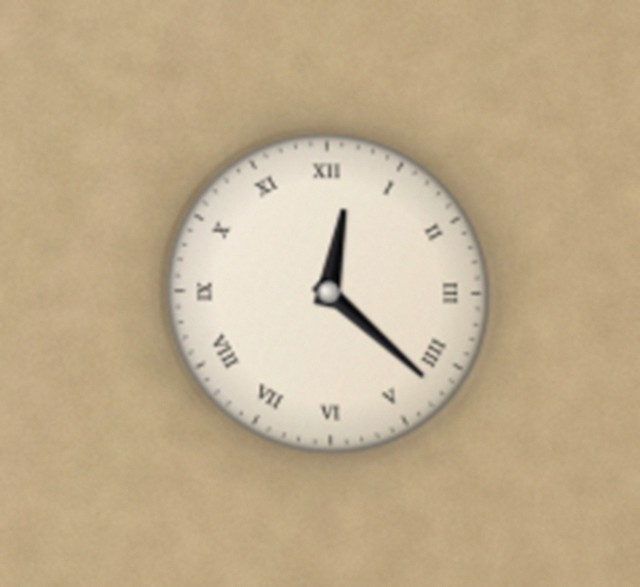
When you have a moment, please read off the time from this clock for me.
12:22
